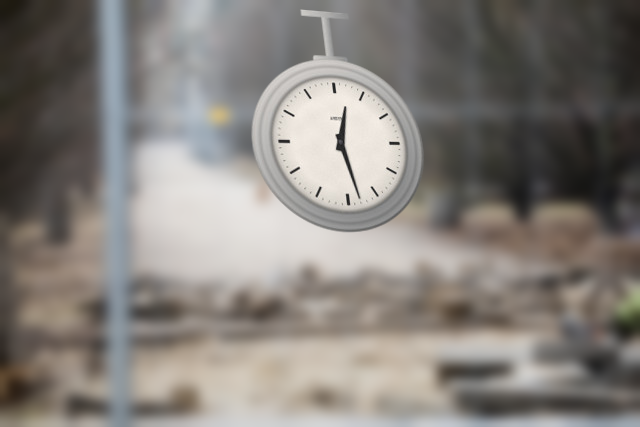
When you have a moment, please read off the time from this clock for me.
12:28
